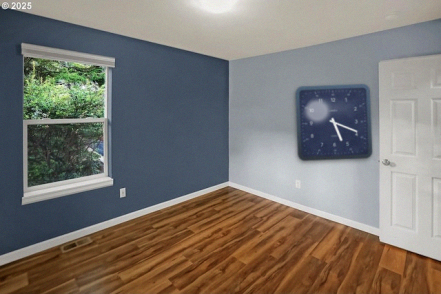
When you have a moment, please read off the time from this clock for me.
5:19
